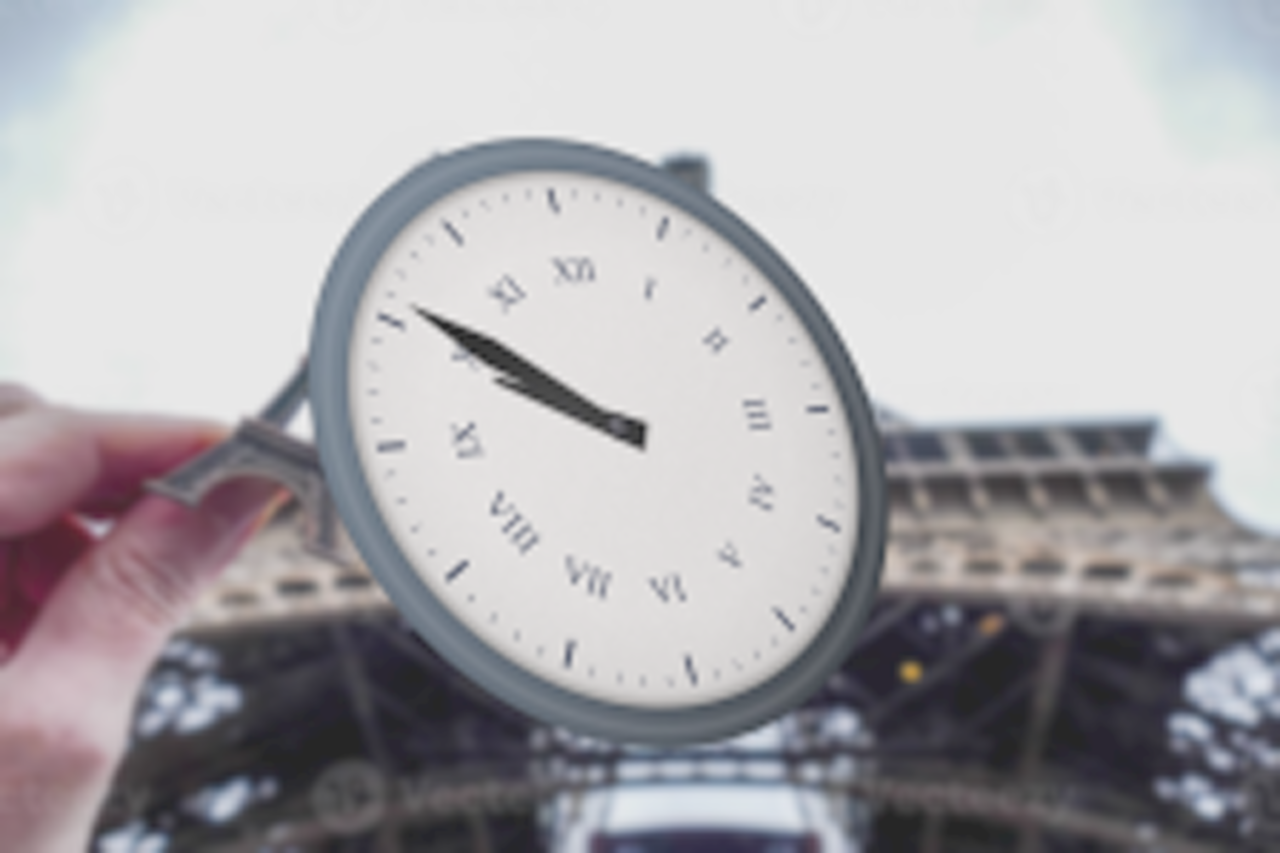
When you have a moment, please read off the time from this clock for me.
9:51
